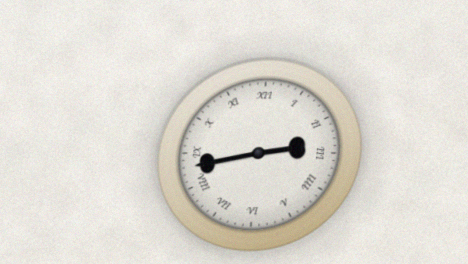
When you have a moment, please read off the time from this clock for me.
2:43
